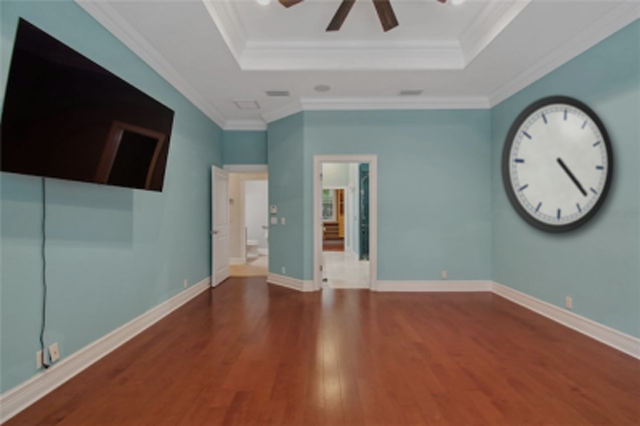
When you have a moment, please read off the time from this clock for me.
4:22
